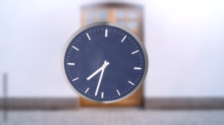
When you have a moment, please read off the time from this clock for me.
7:32
